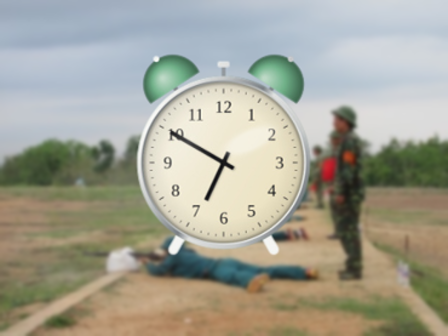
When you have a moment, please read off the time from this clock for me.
6:50
